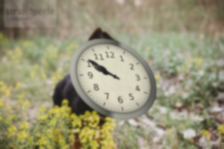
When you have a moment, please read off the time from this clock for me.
9:51
